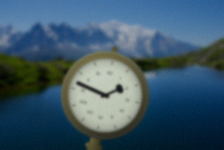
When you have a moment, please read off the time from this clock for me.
1:47
